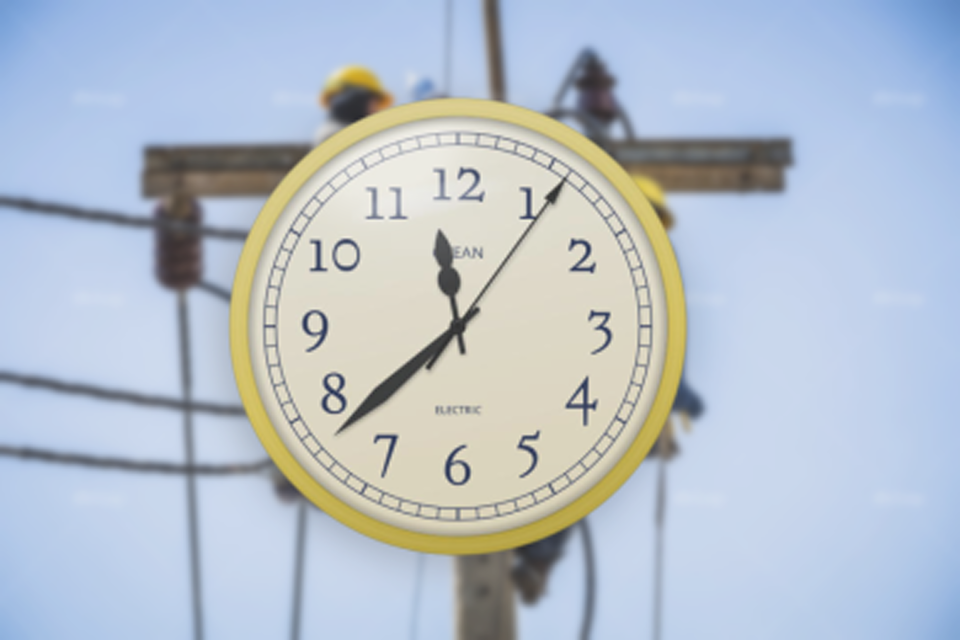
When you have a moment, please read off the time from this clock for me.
11:38:06
